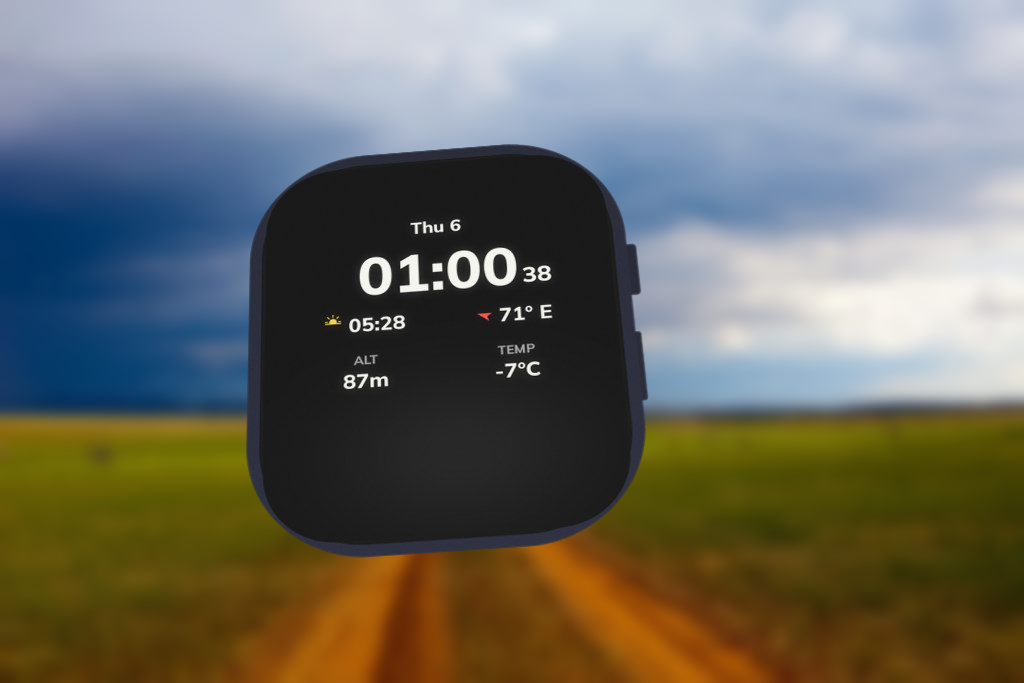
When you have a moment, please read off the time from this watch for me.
1:00:38
